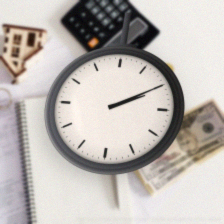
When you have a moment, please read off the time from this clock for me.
2:10
